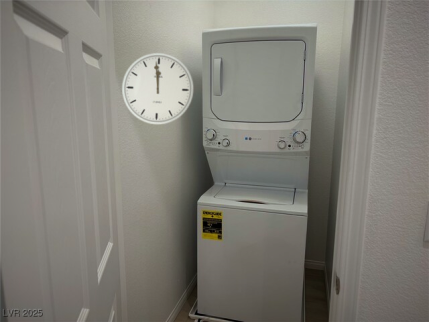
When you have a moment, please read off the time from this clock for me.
11:59
